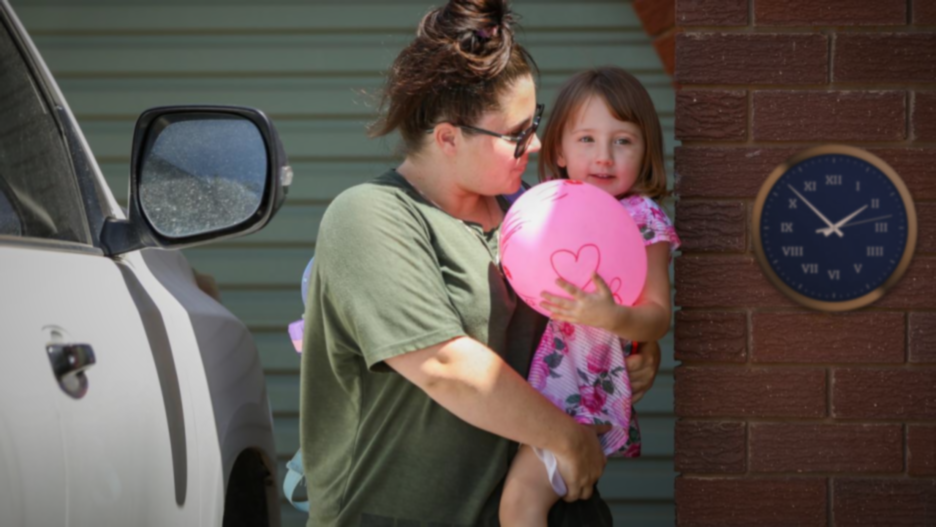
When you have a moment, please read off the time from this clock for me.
1:52:13
